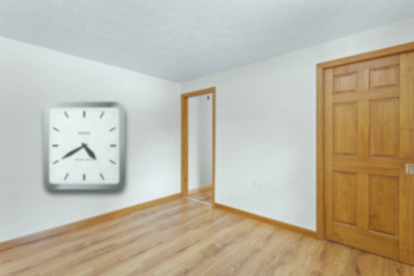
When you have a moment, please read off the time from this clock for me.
4:40
